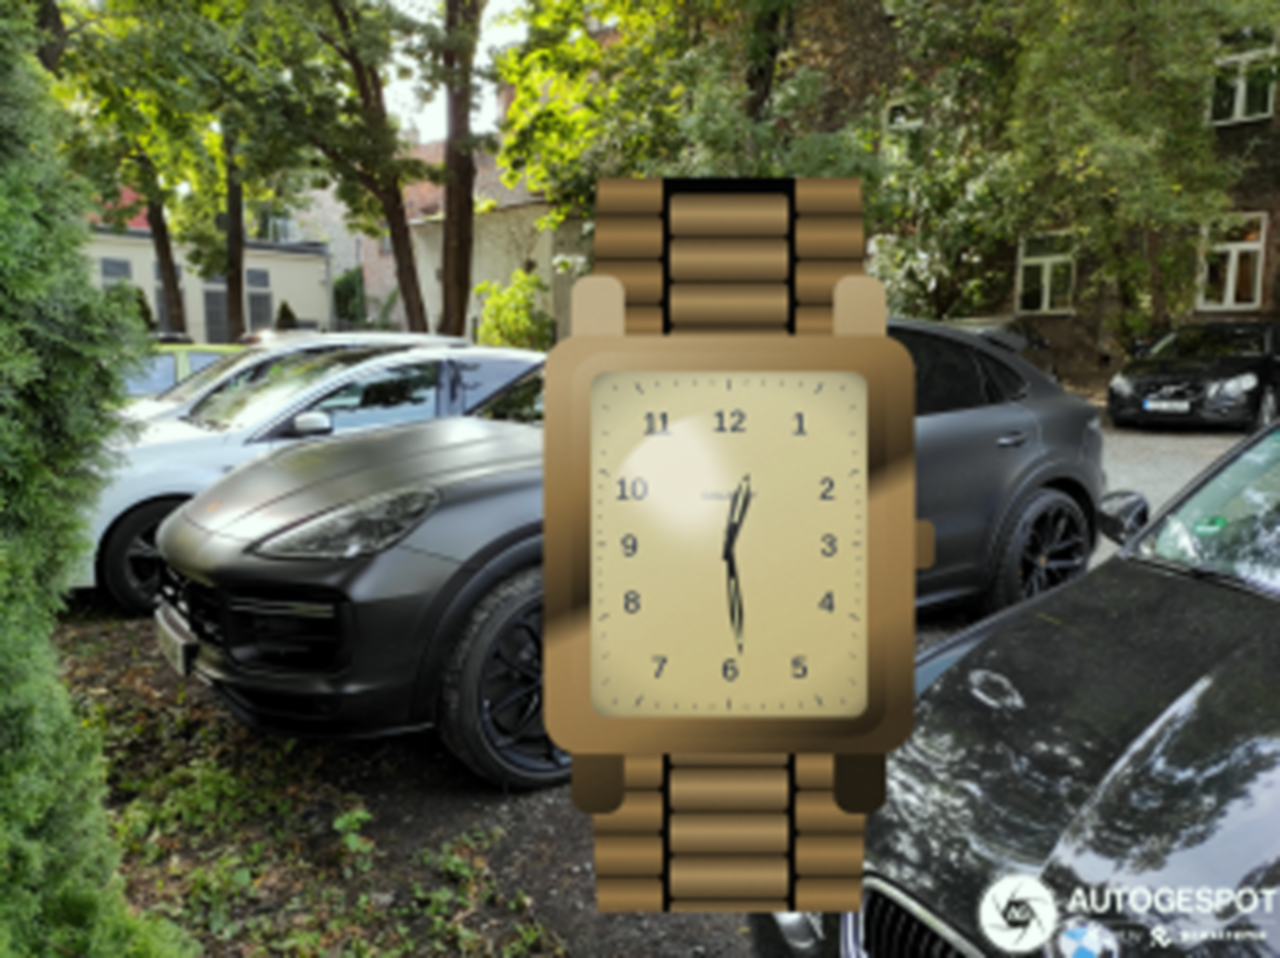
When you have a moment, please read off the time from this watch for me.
12:29
